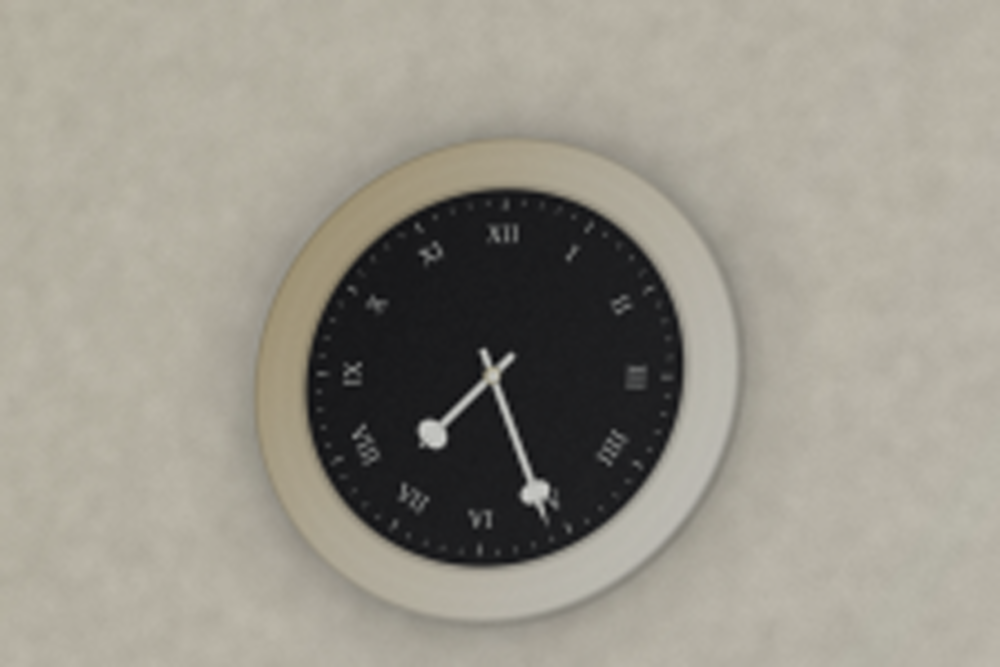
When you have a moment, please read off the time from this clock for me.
7:26
